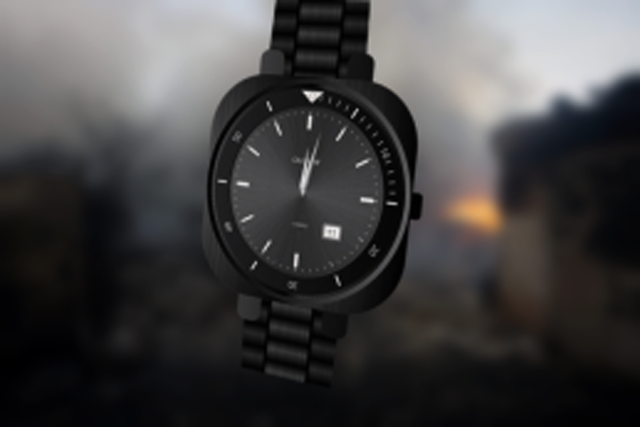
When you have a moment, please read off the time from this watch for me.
12:02
